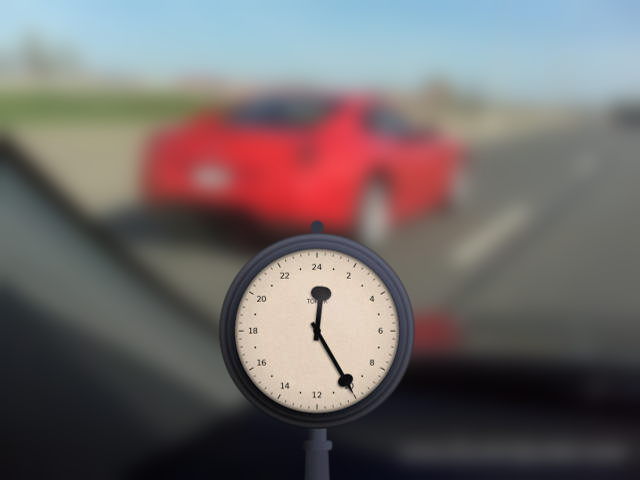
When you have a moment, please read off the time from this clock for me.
0:25
